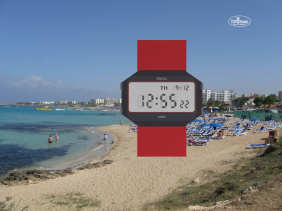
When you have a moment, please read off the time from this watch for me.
12:55:22
